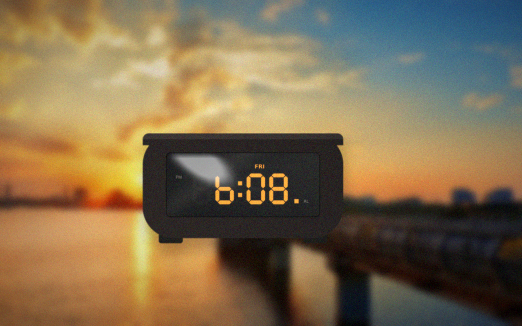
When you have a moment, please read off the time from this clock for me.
6:08
